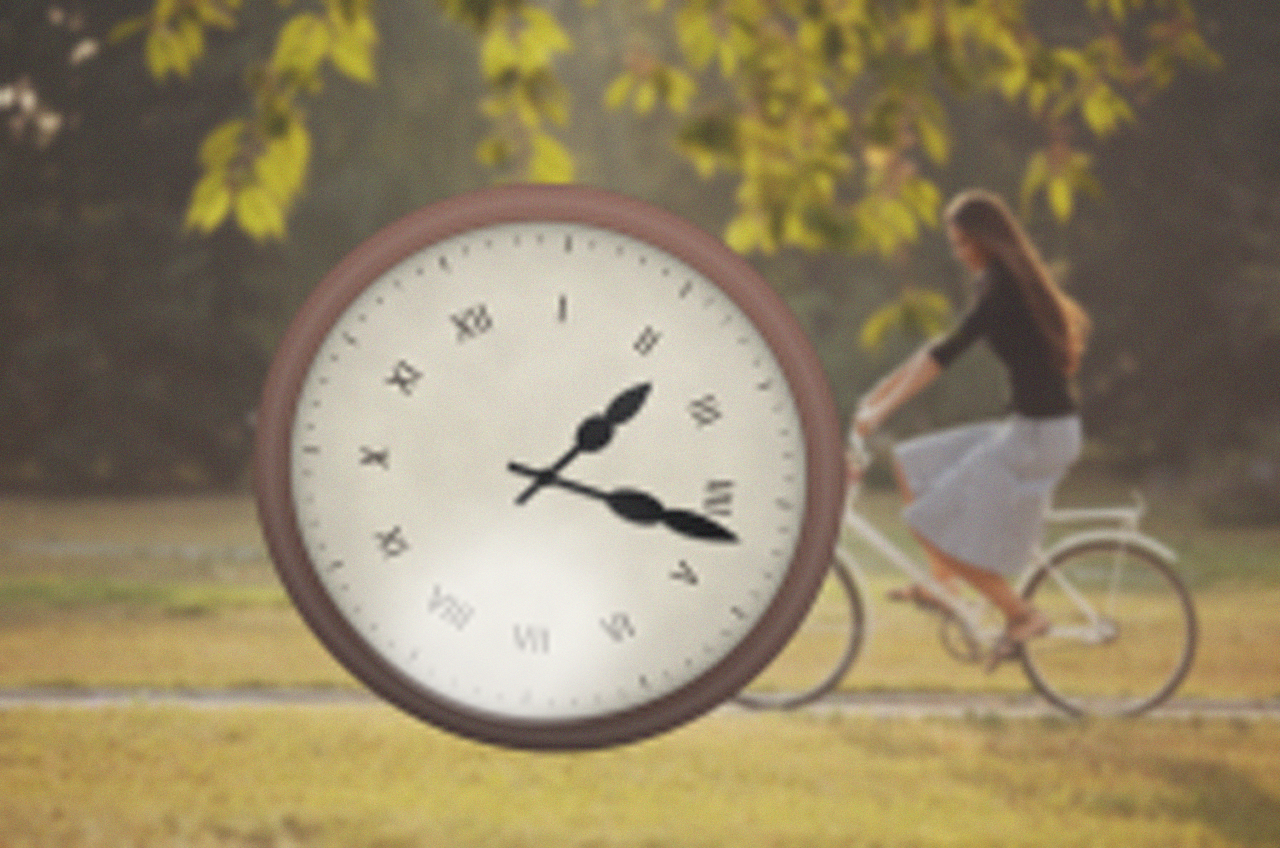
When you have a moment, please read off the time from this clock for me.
2:22
